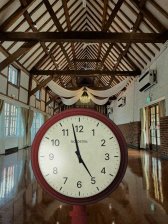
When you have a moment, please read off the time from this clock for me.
4:58
